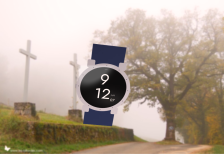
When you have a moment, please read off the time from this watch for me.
9:12
